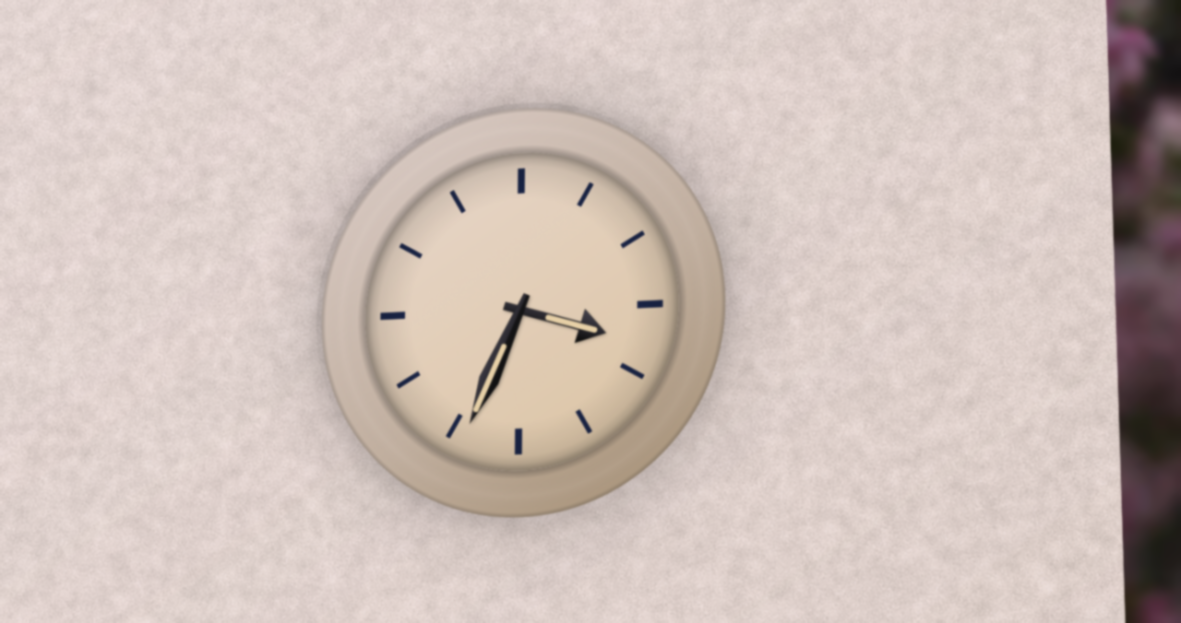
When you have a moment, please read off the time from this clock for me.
3:34
